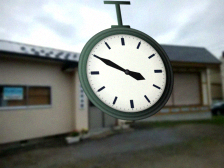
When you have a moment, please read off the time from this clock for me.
3:50
